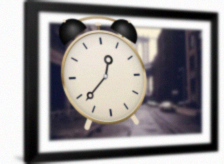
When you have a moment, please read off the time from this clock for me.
12:38
